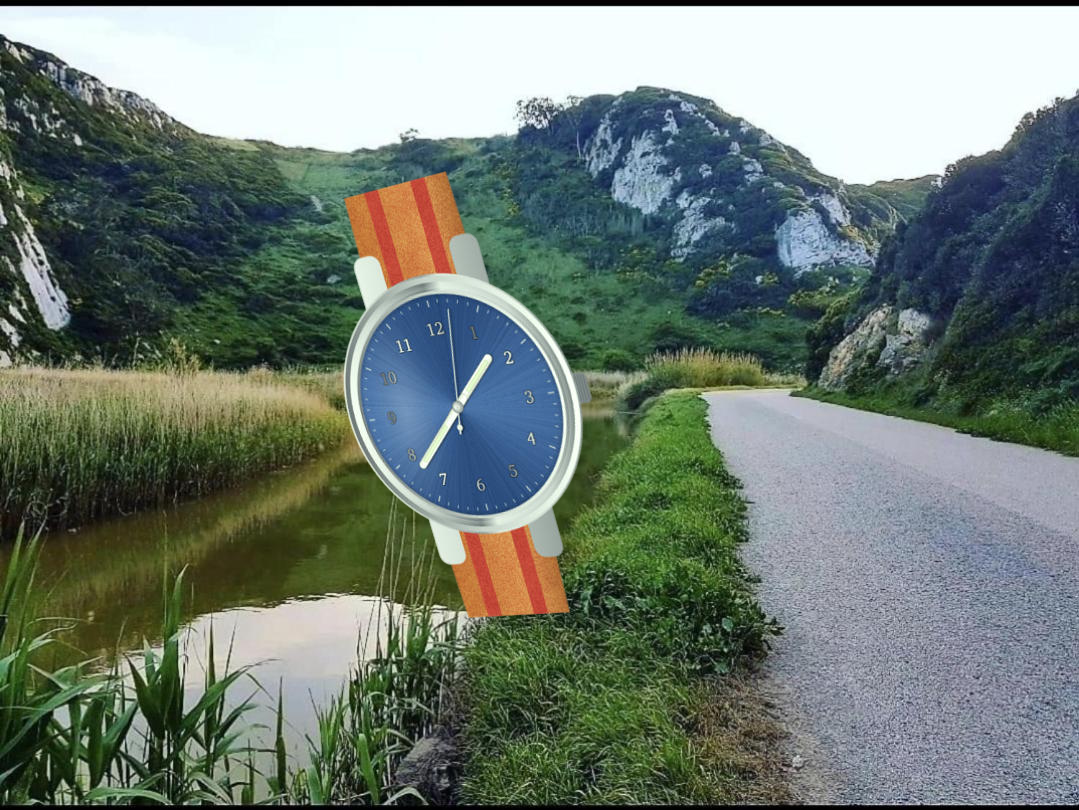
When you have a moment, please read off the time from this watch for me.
1:38:02
